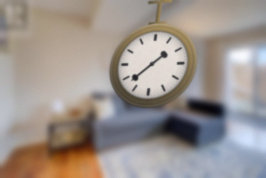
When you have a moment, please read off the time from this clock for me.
1:38
